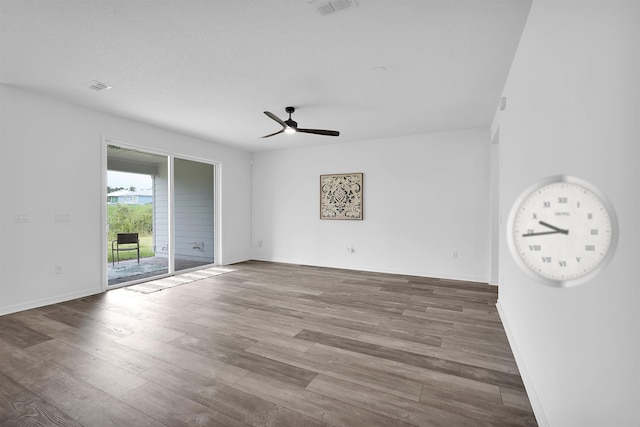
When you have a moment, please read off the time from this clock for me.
9:44
